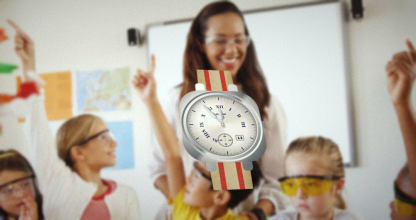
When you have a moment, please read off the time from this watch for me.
11:54
